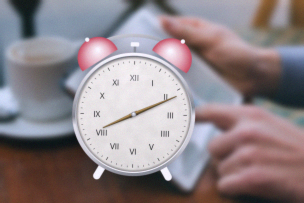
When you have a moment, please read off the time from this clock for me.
8:11
